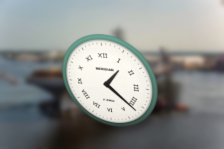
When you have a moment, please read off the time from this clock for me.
1:22
